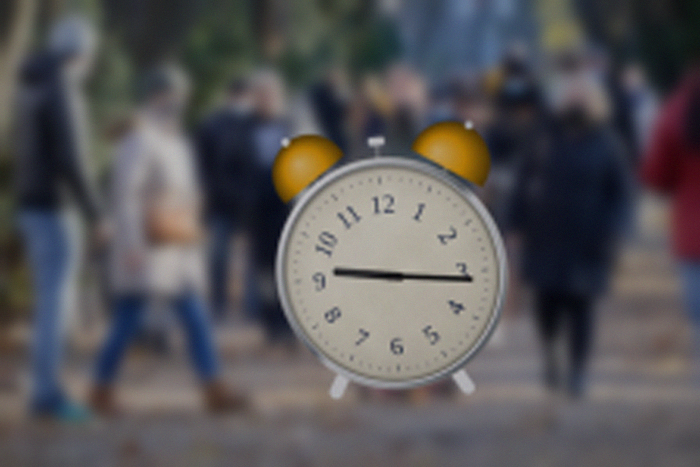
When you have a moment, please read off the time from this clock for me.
9:16
